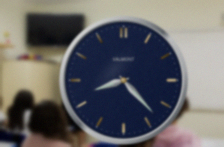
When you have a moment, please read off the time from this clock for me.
8:23
